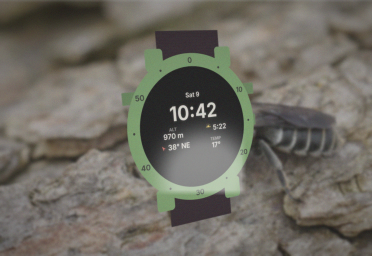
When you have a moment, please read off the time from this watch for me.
10:42
